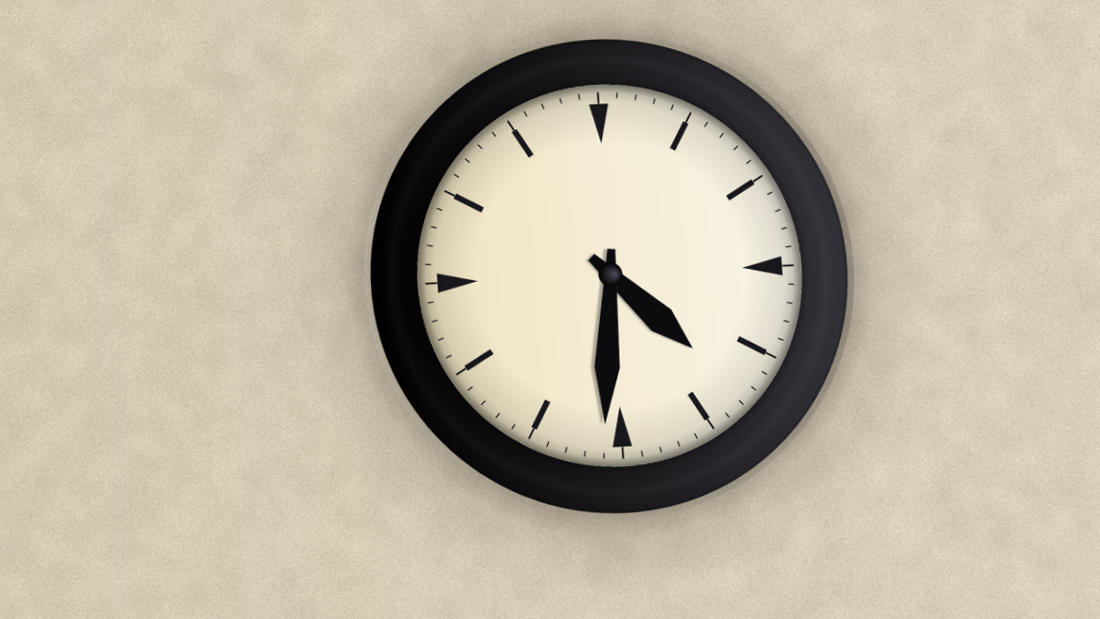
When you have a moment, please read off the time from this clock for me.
4:31
